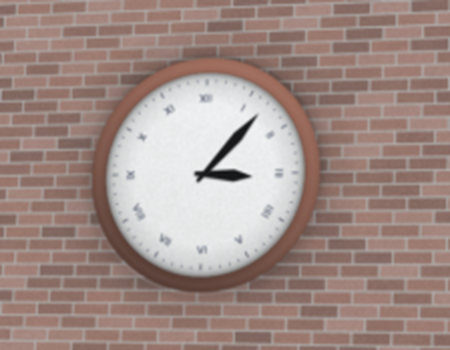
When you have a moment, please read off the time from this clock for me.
3:07
